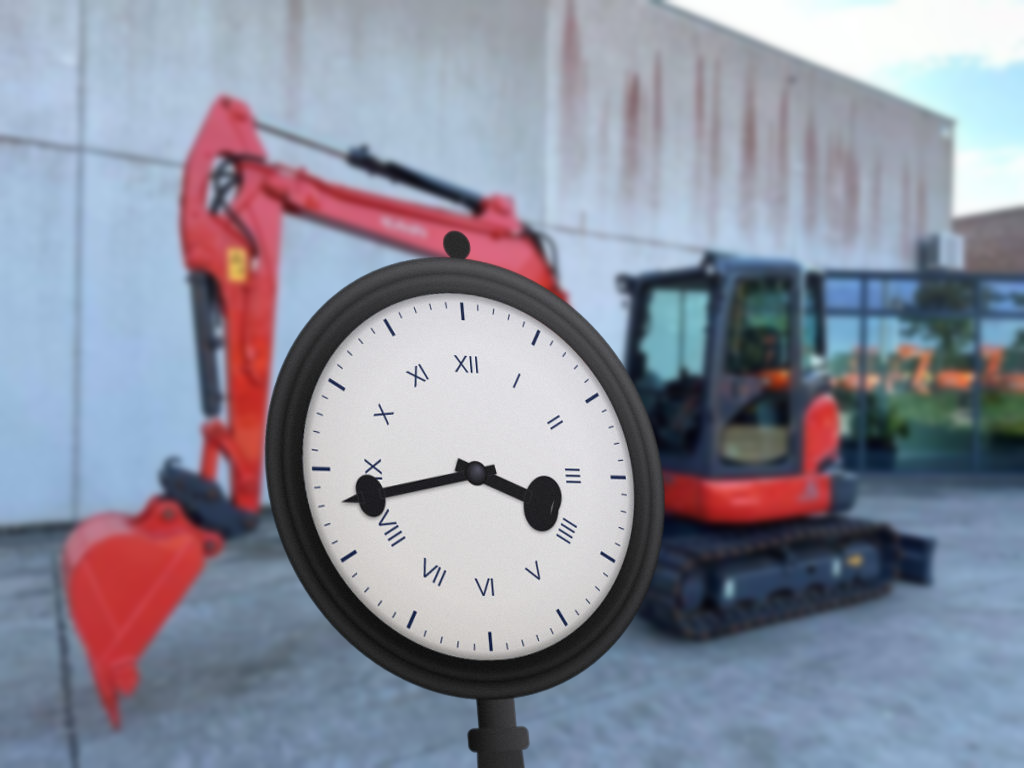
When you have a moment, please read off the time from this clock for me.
3:43
